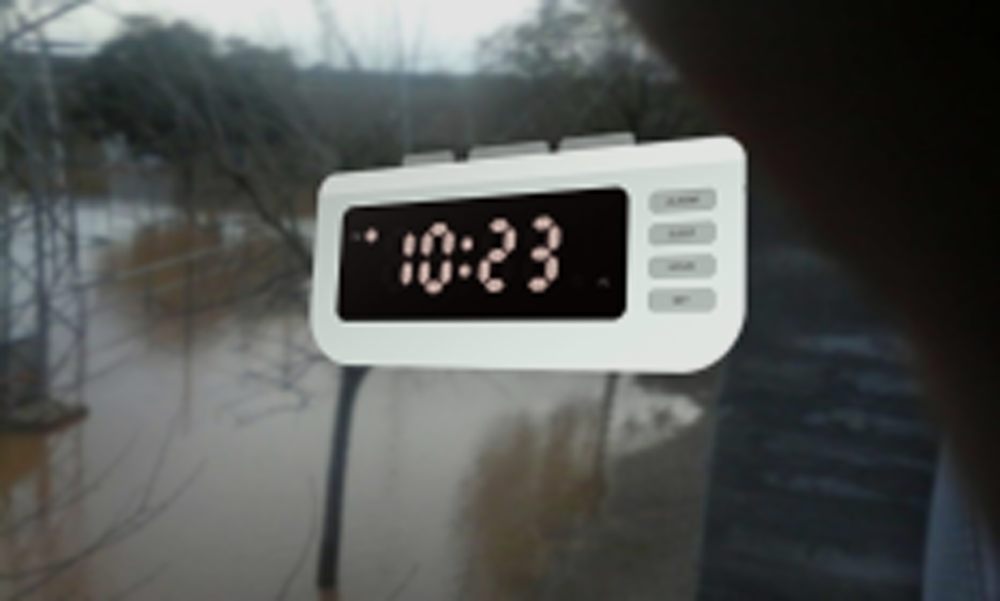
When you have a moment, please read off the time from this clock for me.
10:23
